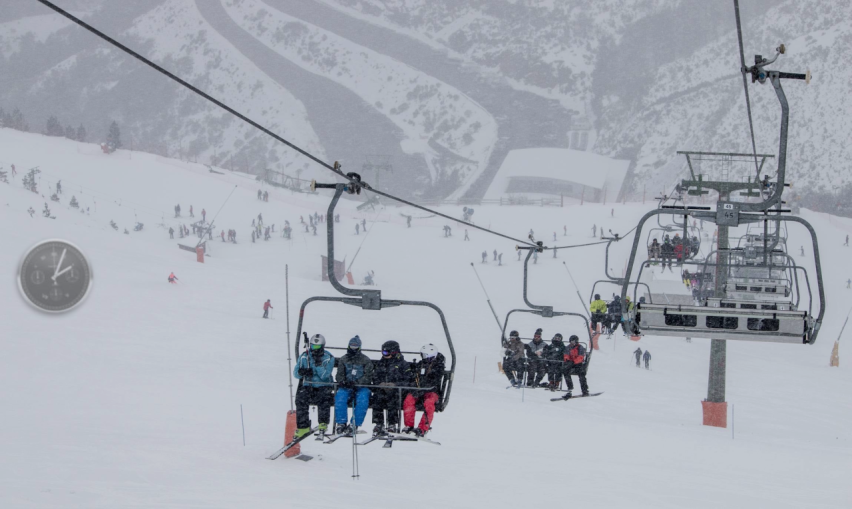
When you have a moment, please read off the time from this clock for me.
2:04
